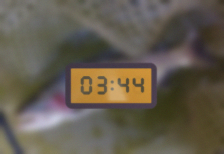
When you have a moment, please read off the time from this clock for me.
3:44
